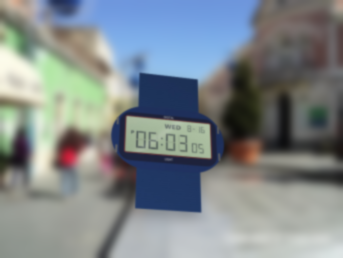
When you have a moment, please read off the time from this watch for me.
6:03
